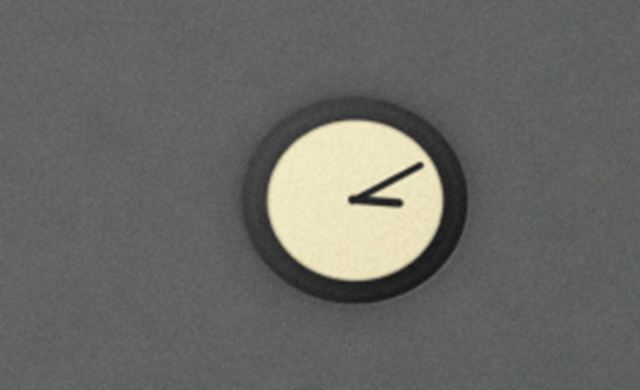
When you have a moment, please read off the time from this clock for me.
3:10
